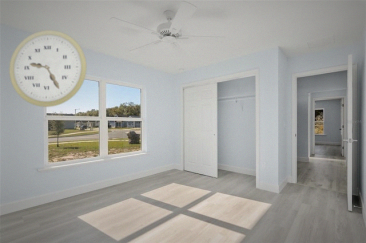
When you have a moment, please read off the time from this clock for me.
9:25
